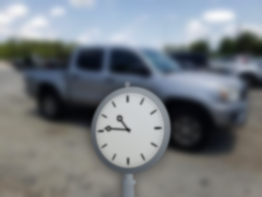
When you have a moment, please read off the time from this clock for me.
10:46
